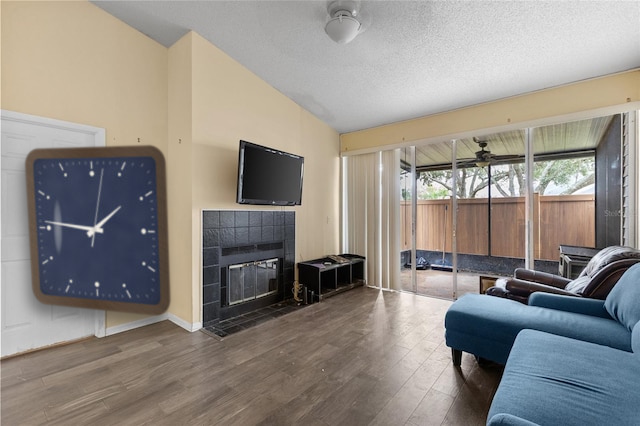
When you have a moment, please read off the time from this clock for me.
1:46:02
